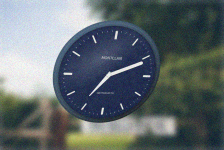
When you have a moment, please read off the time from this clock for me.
7:11
